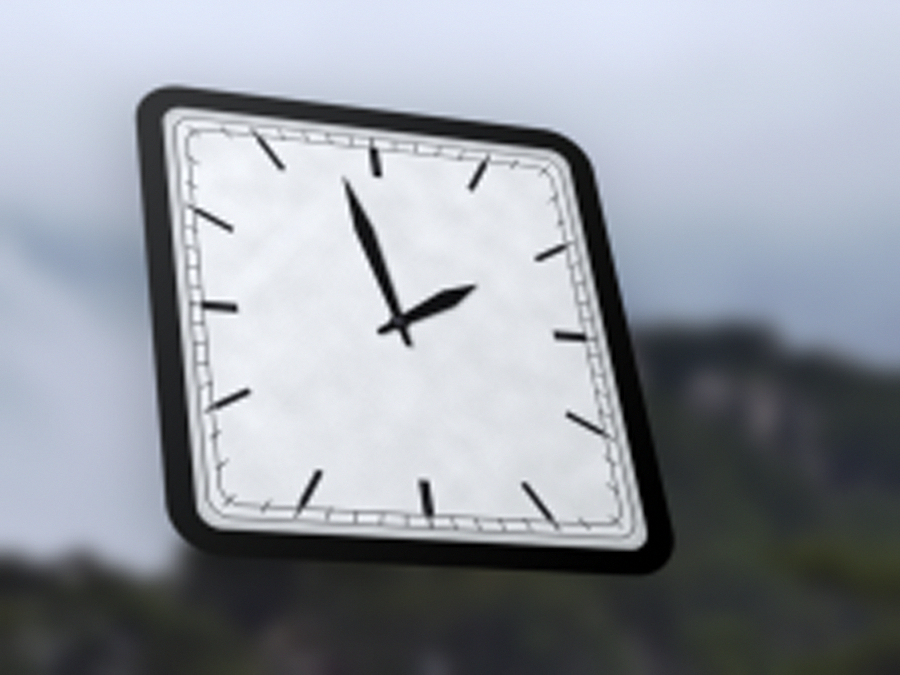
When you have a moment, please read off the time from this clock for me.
1:58
